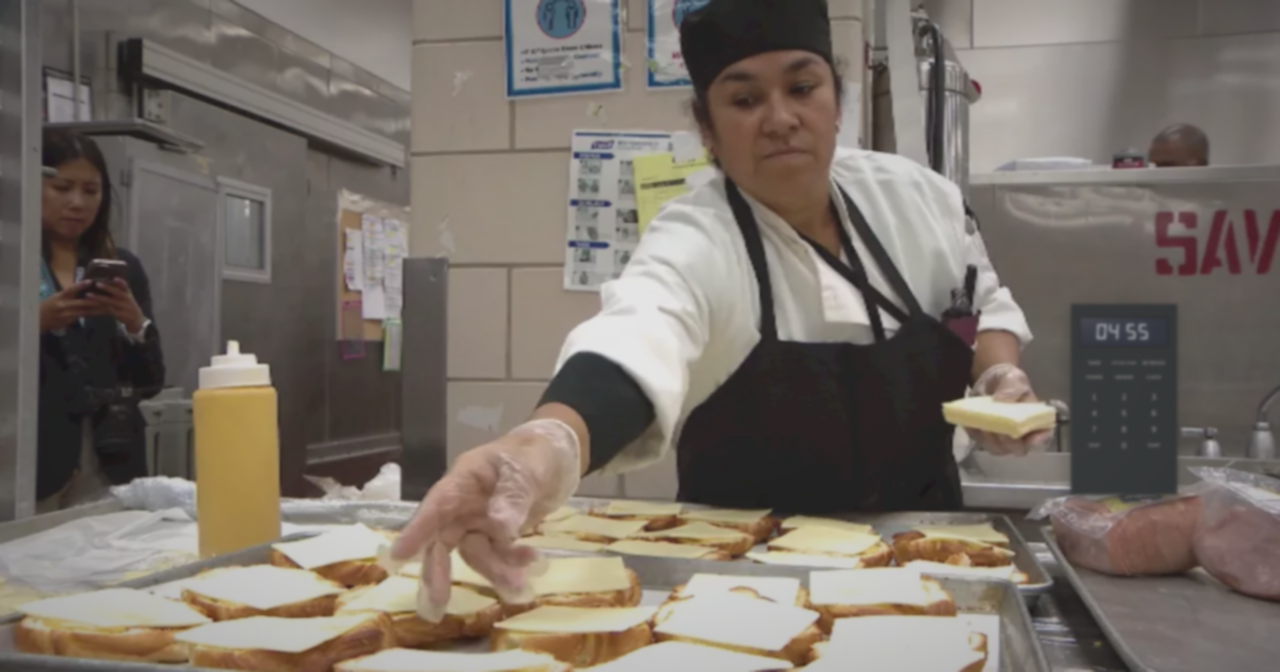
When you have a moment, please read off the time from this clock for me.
4:55
